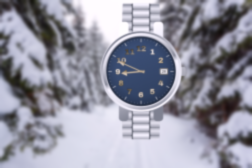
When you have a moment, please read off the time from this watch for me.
8:49
